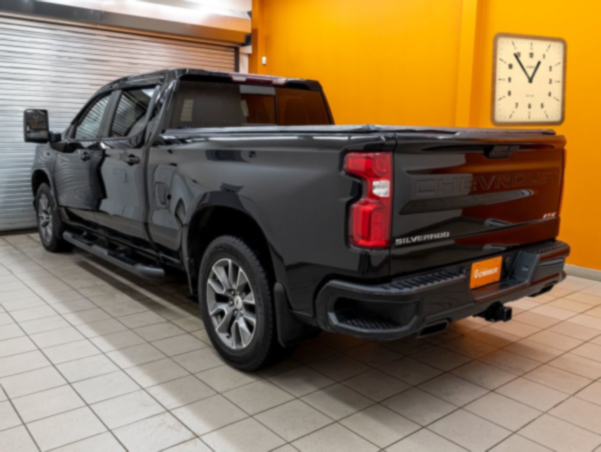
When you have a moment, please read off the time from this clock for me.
12:54
